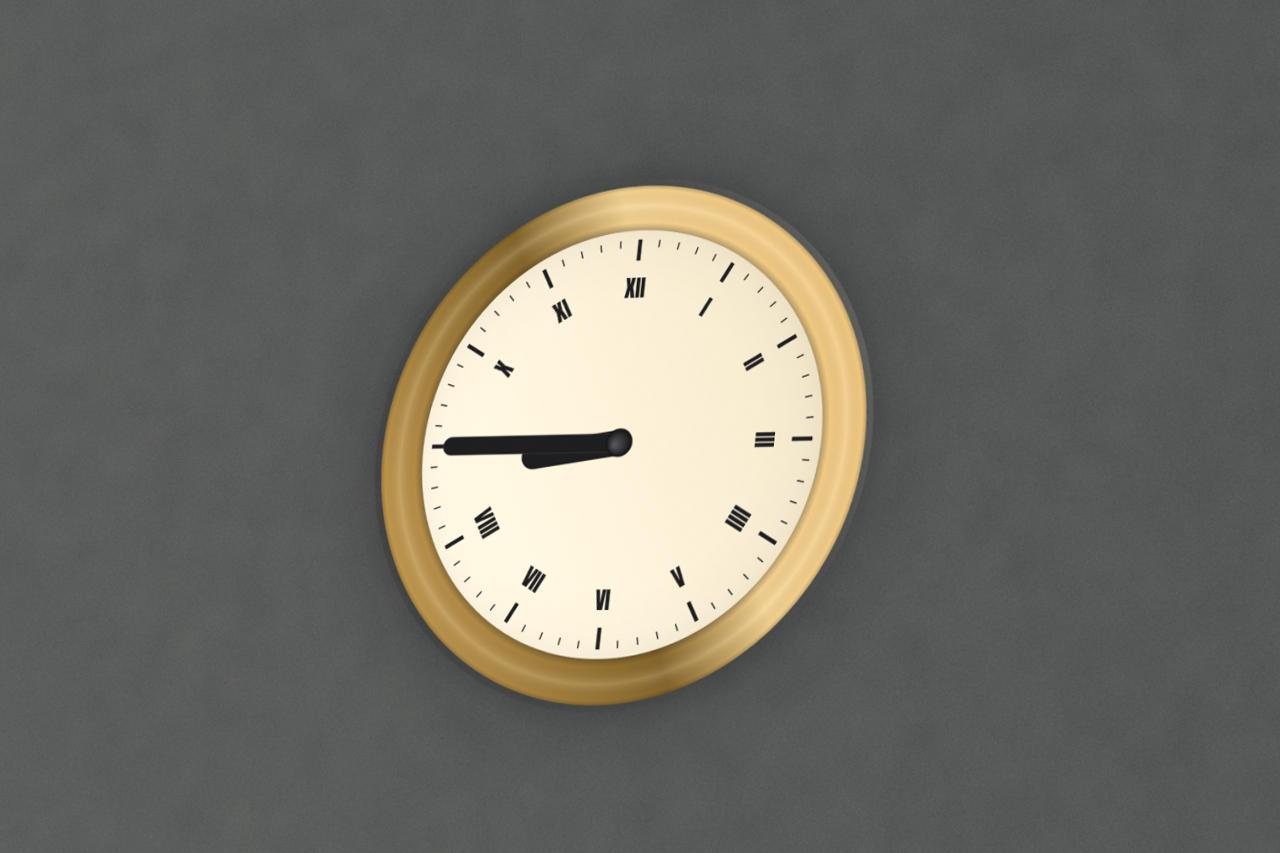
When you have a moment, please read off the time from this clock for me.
8:45
